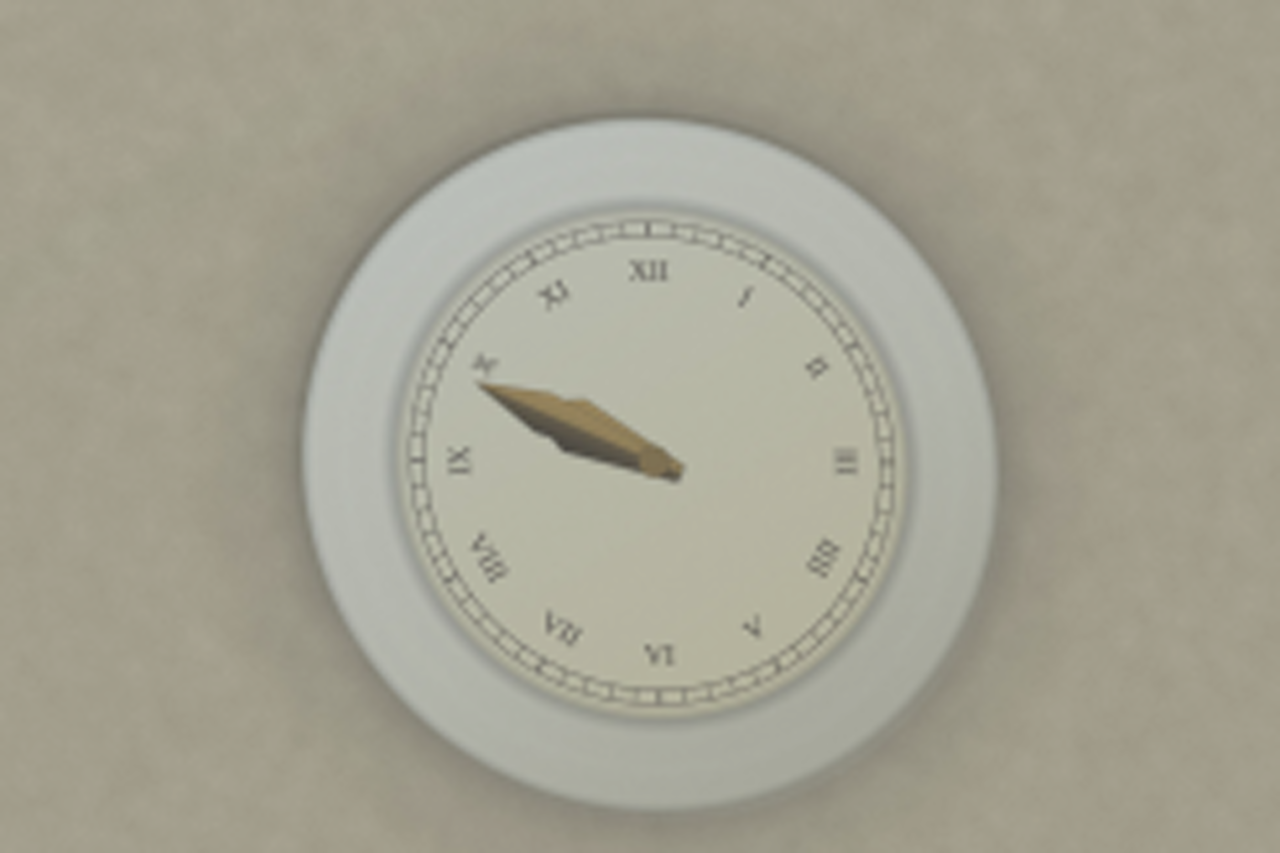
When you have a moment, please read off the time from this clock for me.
9:49
